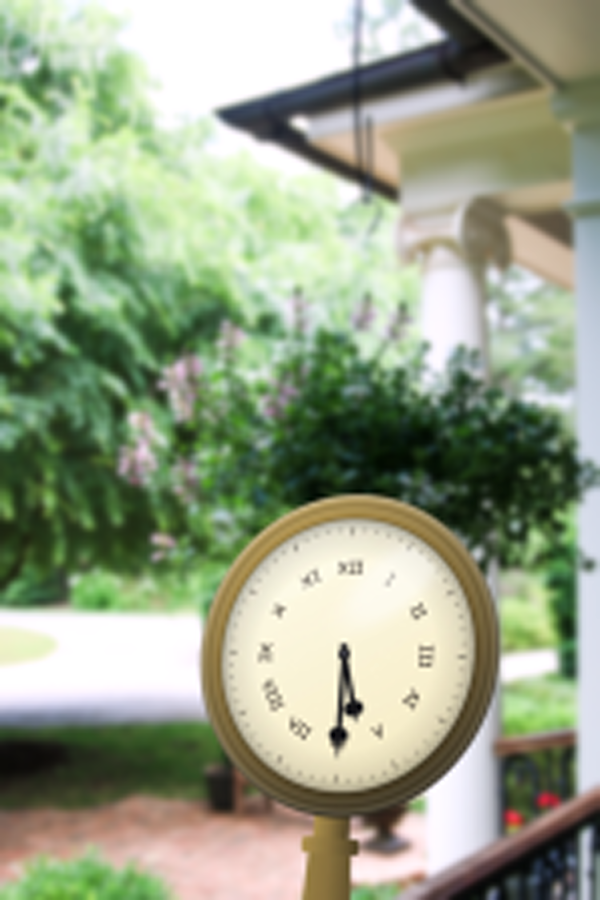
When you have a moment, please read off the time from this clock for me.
5:30
